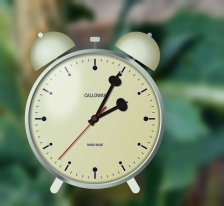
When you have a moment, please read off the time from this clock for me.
2:04:37
